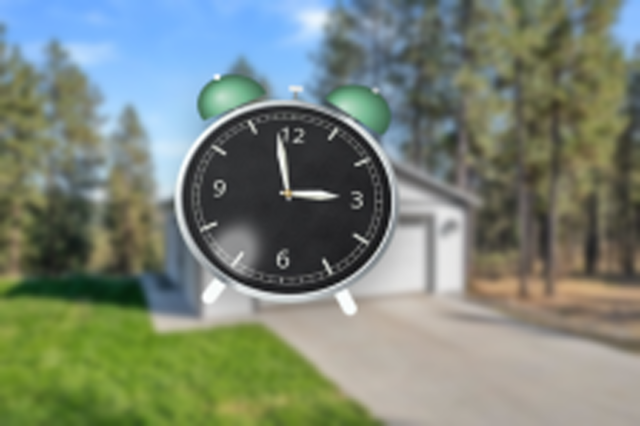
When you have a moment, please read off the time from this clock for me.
2:58
